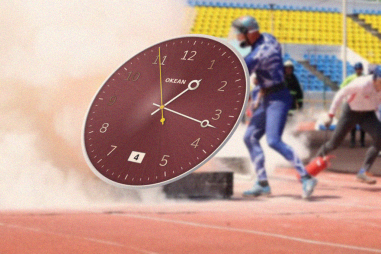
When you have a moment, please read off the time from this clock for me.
1:16:55
